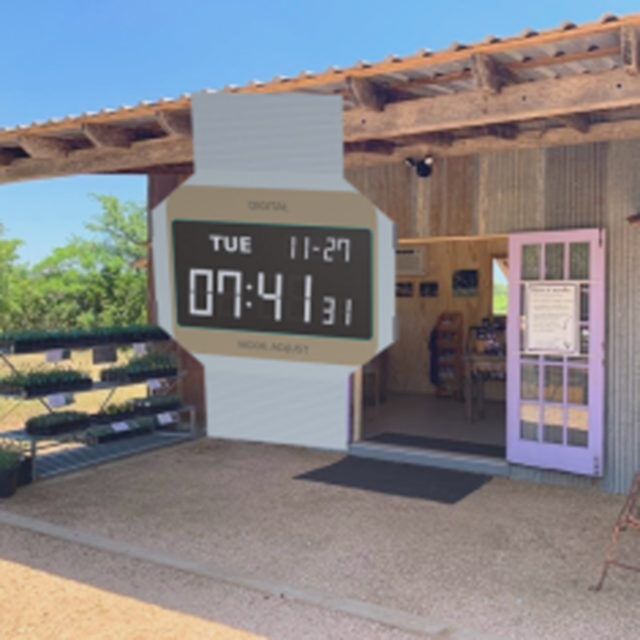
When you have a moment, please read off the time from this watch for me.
7:41:31
